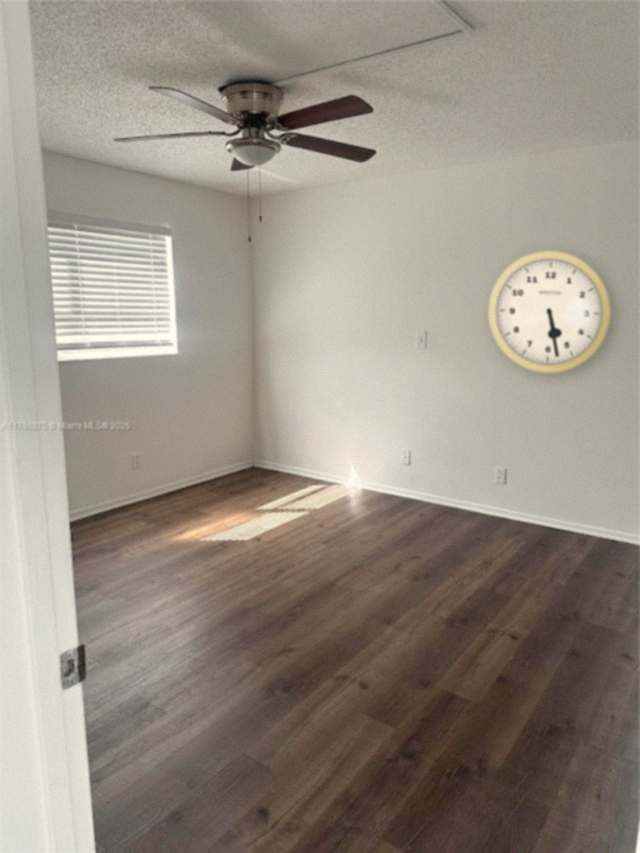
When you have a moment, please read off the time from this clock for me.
5:28
